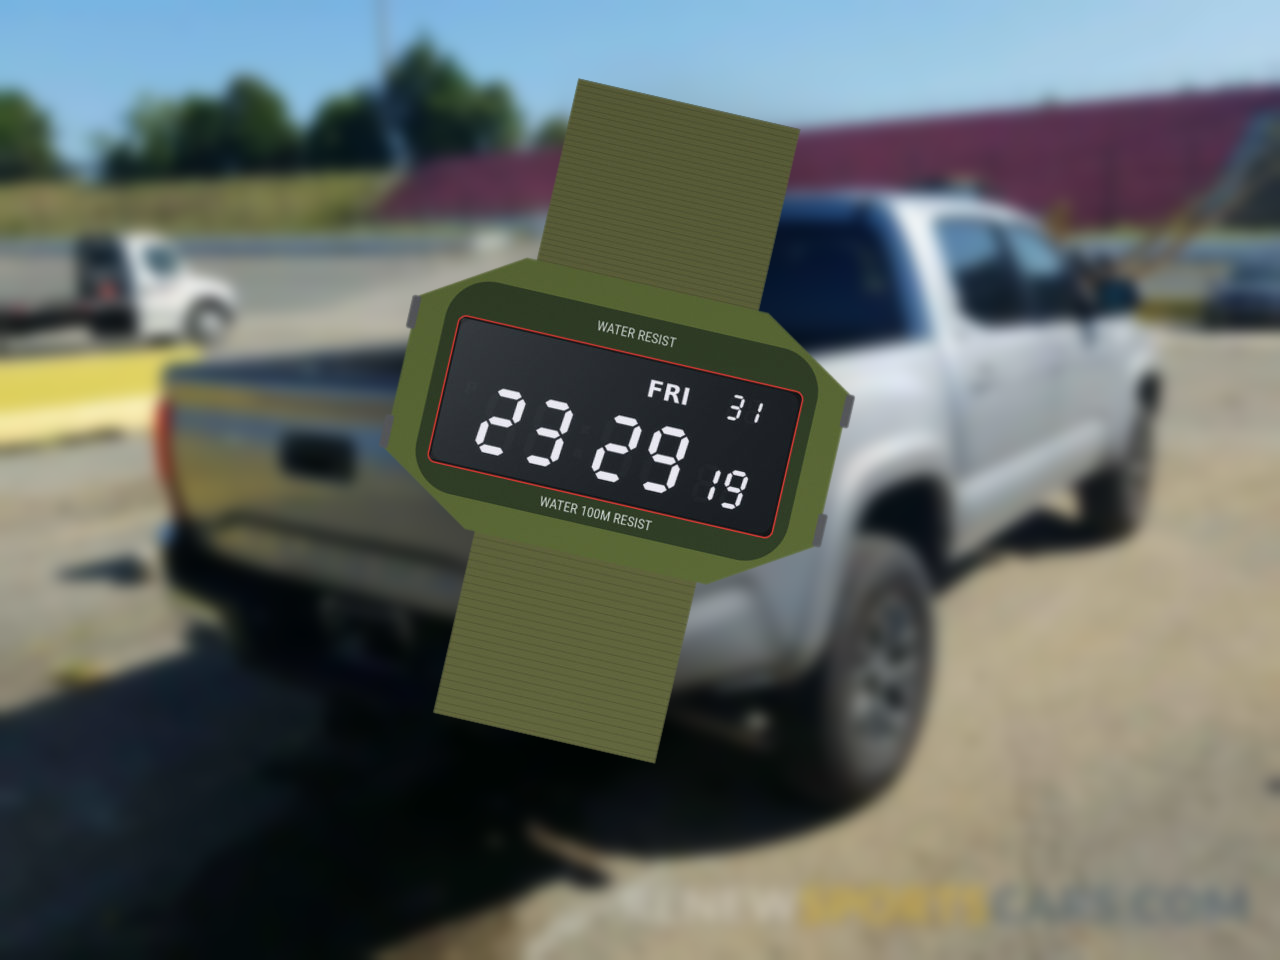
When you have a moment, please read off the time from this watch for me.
23:29:19
